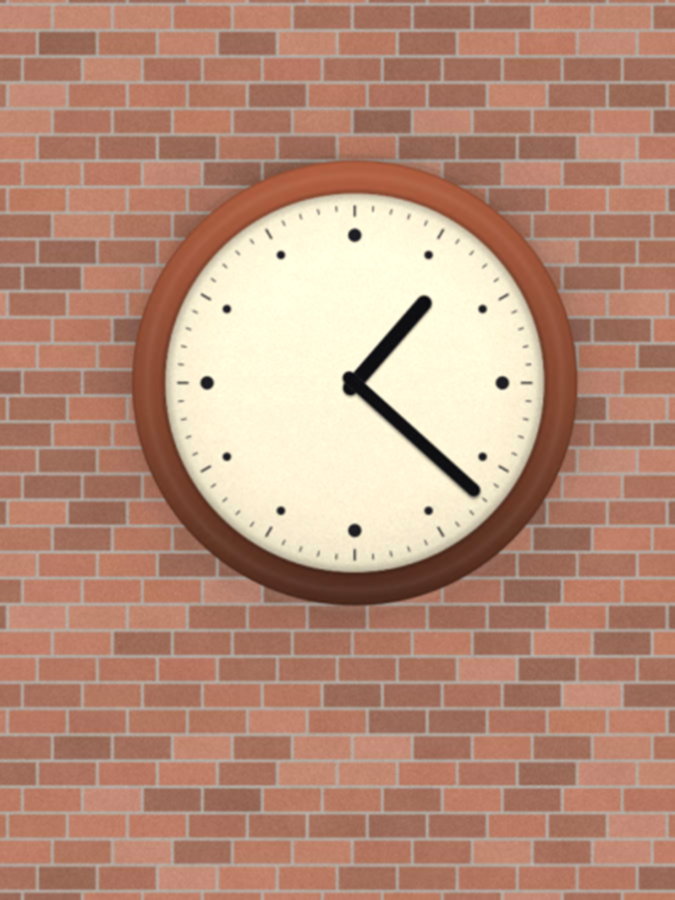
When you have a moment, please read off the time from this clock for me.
1:22
